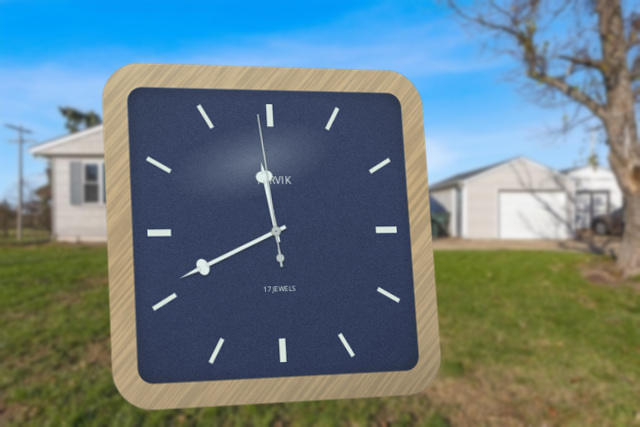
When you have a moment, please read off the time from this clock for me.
11:40:59
